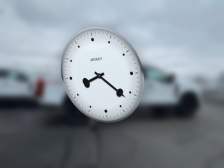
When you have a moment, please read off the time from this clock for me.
8:22
